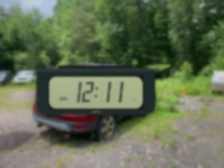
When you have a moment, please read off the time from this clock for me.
12:11
